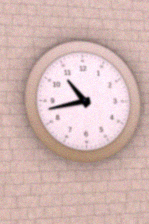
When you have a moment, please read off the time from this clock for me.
10:43
